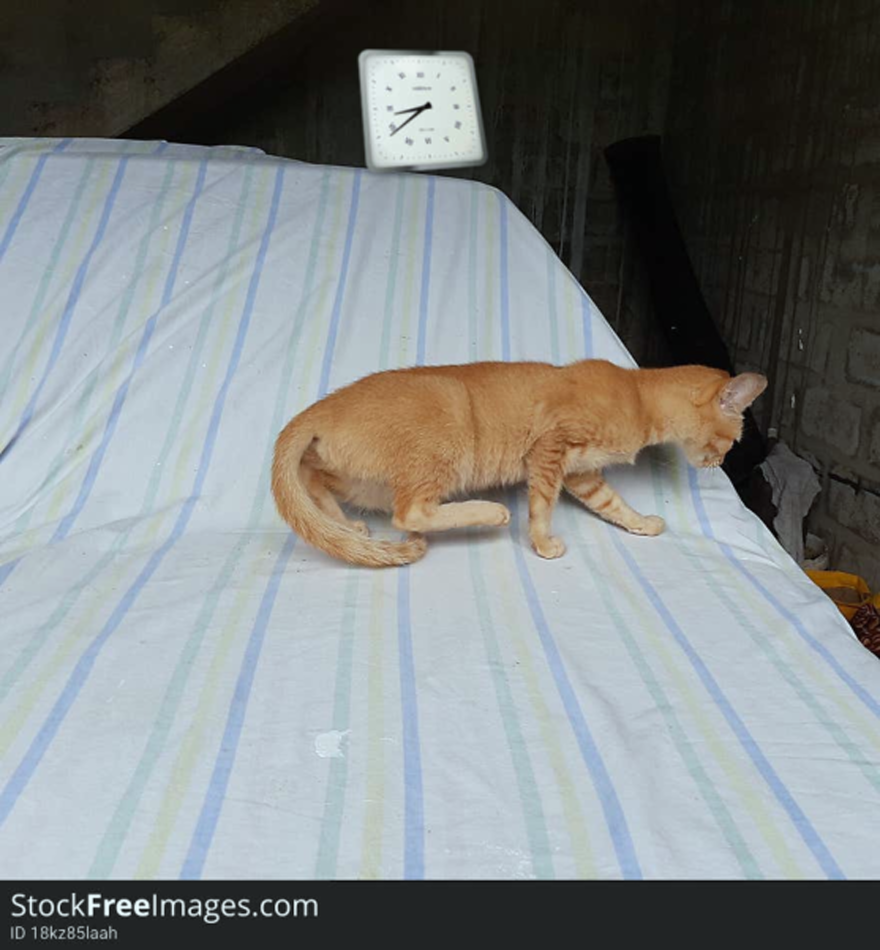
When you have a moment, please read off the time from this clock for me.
8:39
